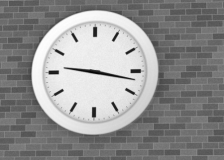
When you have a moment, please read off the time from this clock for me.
9:17
